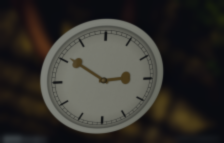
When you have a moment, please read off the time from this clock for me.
2:51
